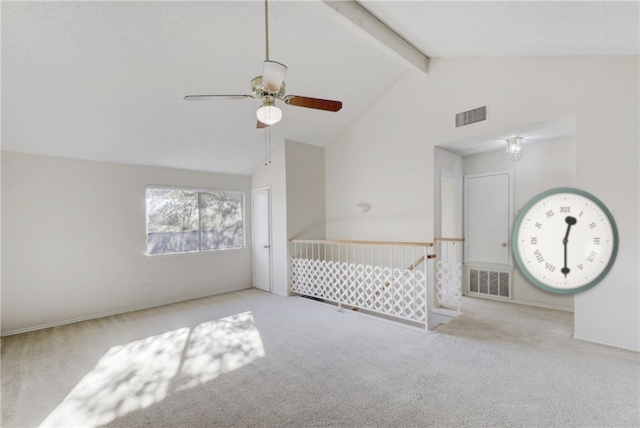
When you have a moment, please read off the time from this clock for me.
12:30
